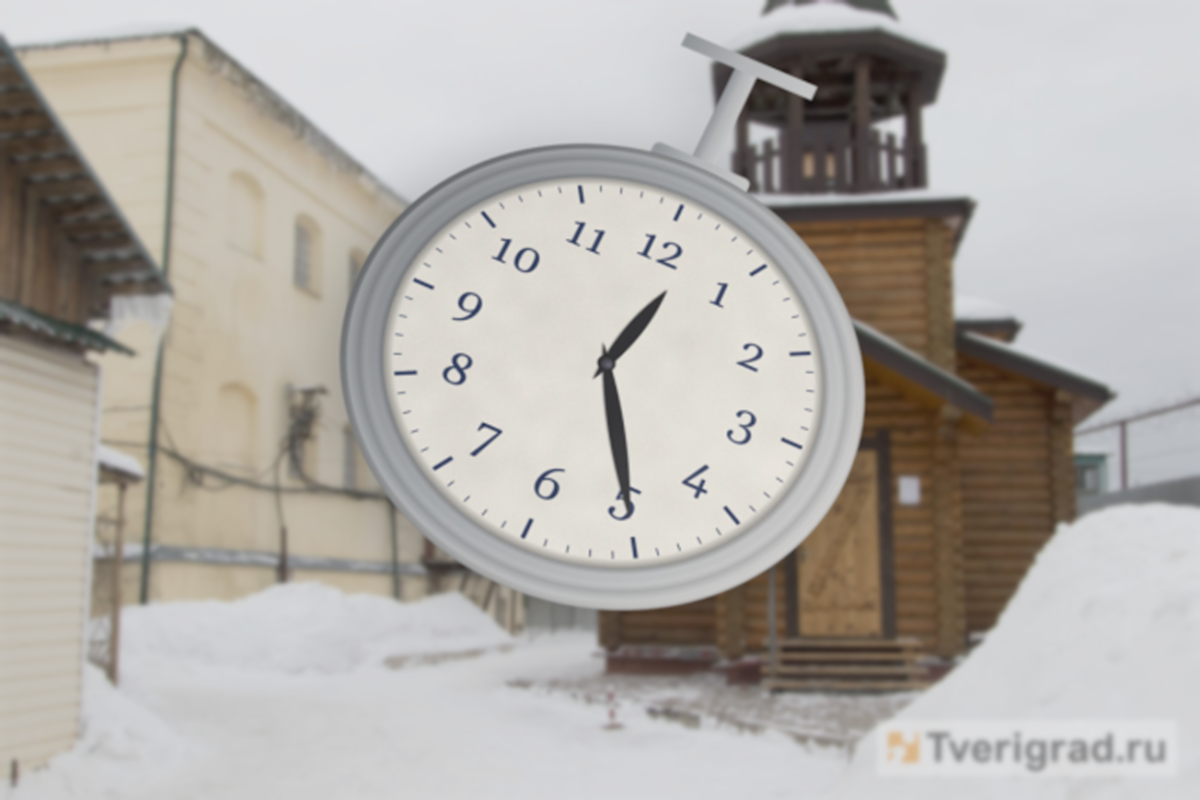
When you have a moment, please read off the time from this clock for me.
12:25
